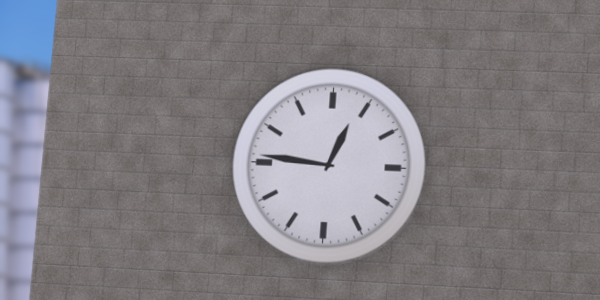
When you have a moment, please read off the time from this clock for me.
12:46
